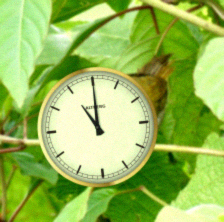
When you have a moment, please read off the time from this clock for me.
11:00
